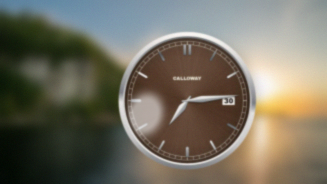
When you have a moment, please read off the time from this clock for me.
7:14
